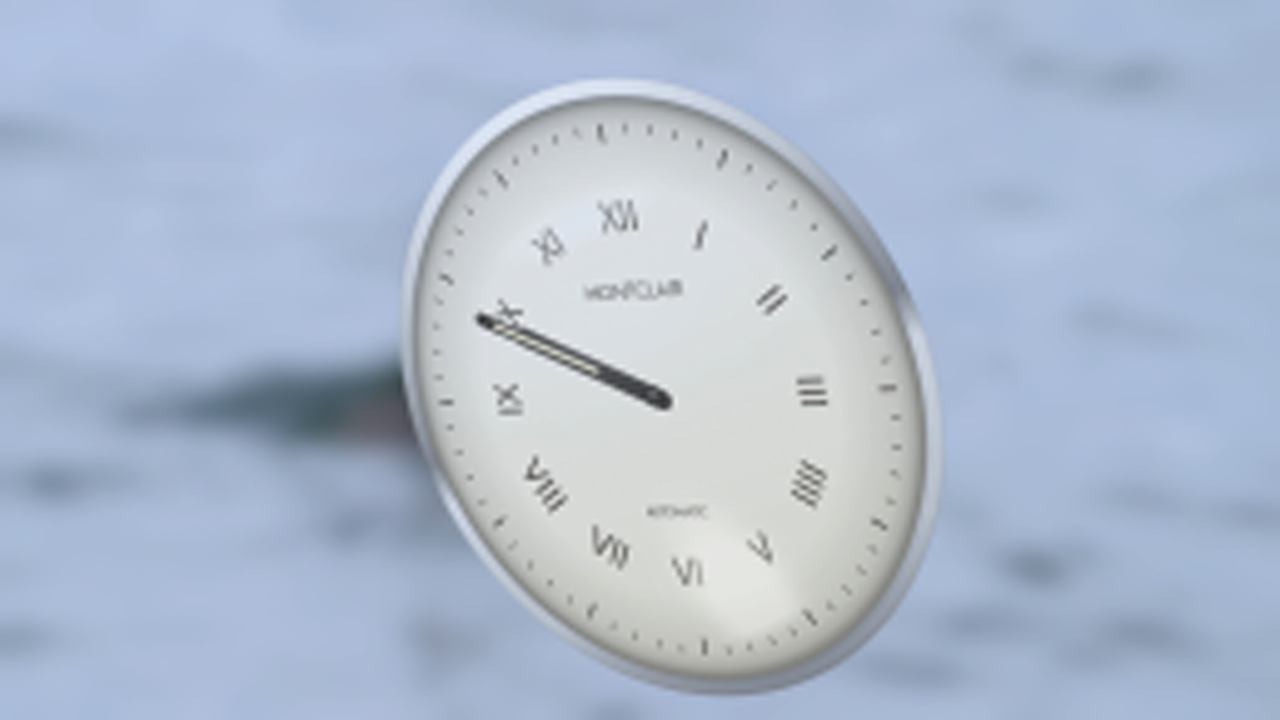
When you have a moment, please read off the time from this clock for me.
9:49
